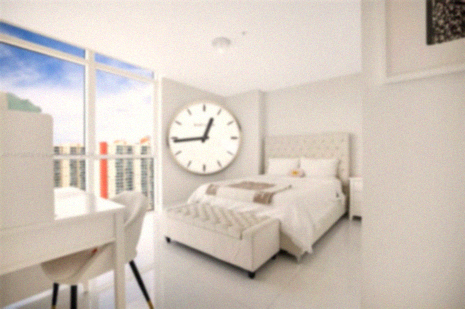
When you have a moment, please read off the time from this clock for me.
12:44
